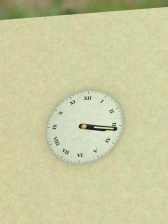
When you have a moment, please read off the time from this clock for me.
3:16
